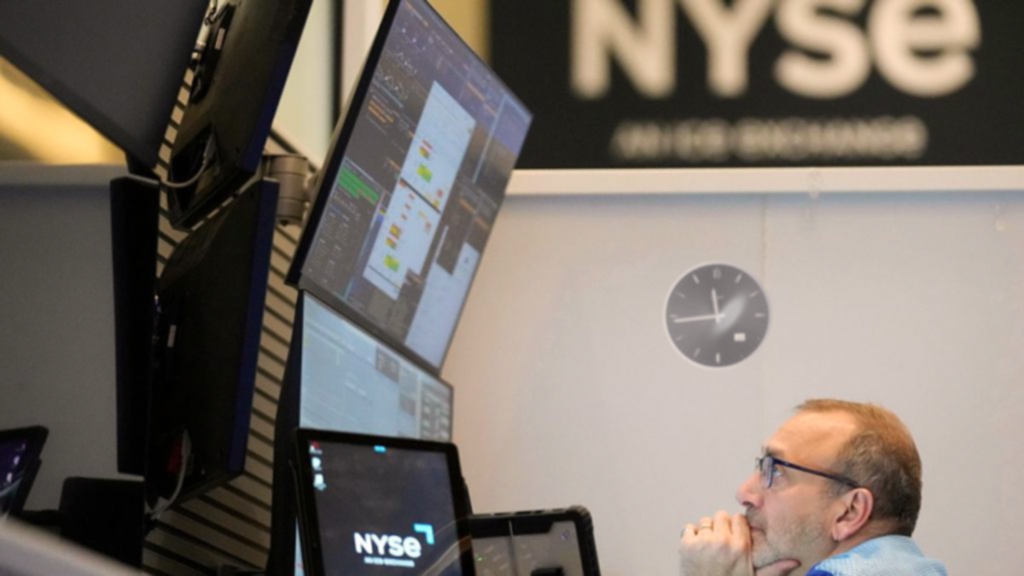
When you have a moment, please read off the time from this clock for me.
11:44
